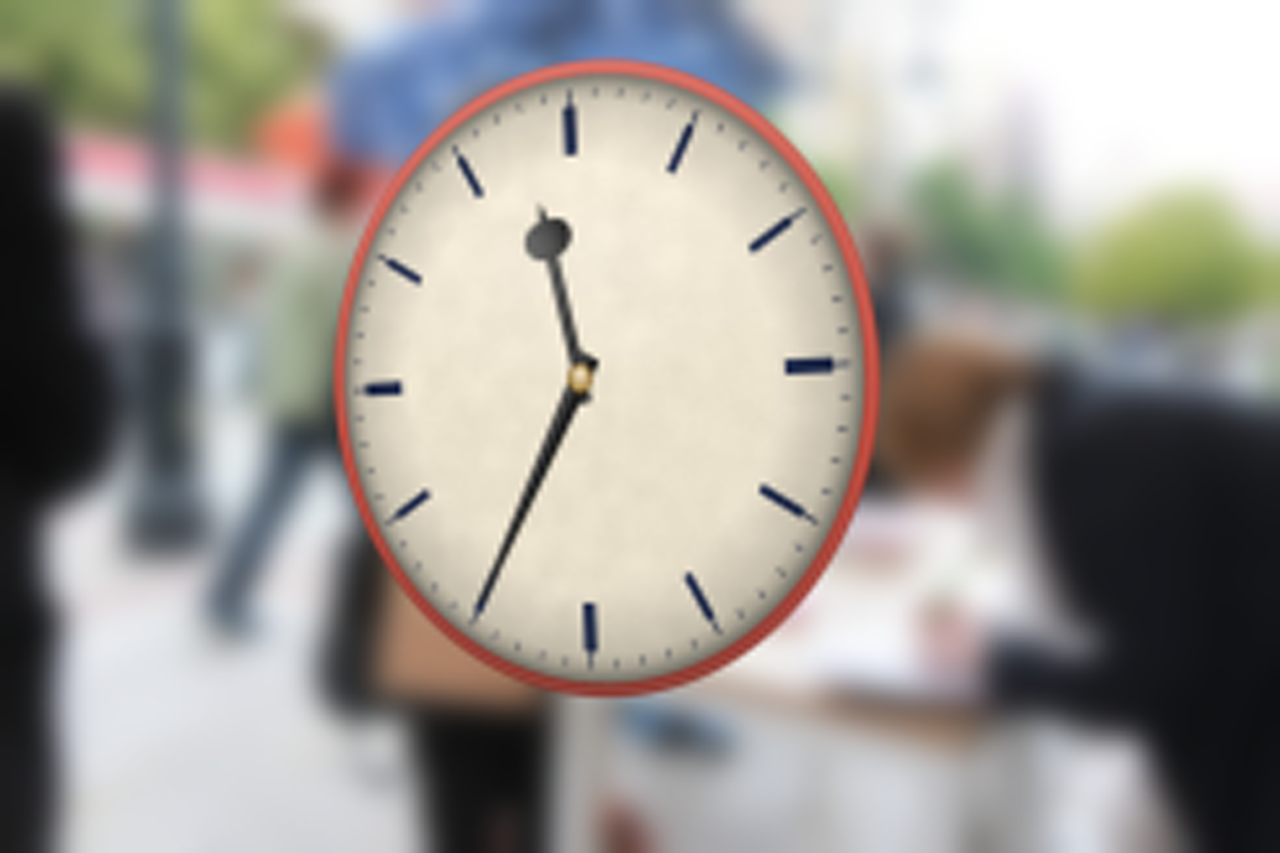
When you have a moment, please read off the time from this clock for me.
11:35
